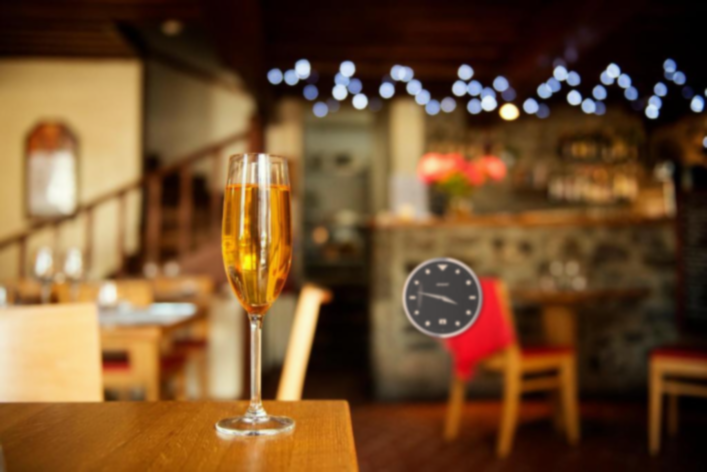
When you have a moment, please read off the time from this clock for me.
3:47
